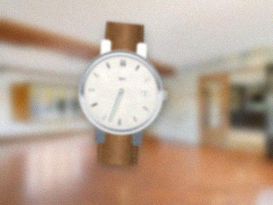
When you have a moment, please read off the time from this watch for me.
6:33
